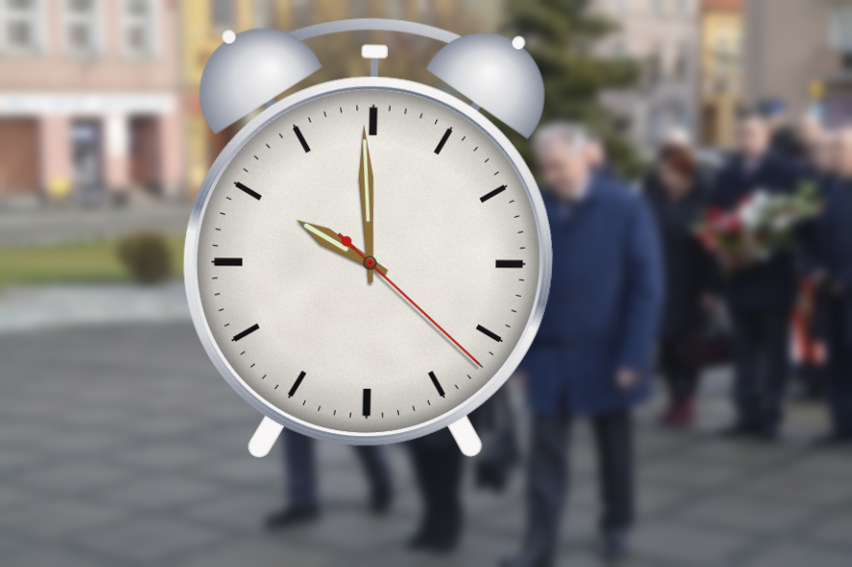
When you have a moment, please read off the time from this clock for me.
9:59:22
